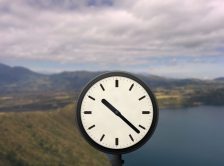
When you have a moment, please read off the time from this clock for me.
10:22
